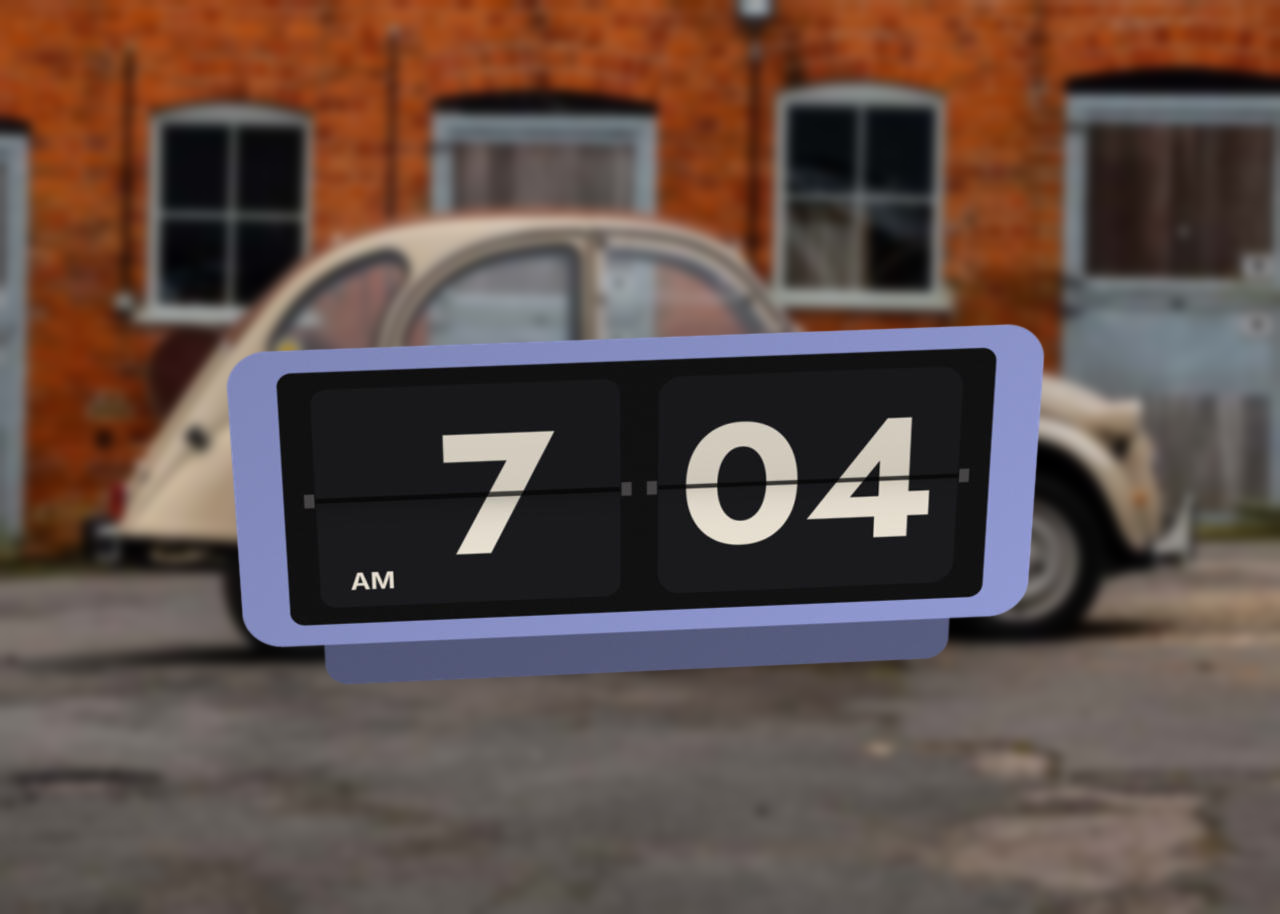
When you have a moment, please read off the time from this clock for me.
7:04
